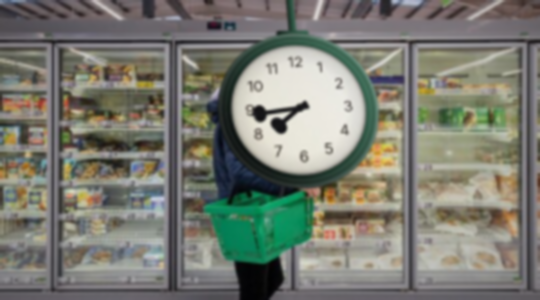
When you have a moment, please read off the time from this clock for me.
7:44
